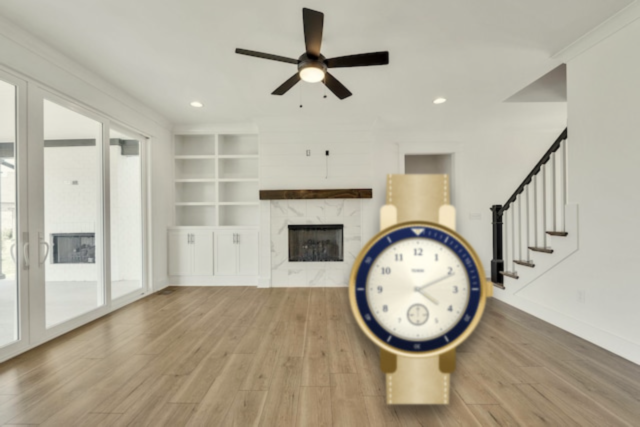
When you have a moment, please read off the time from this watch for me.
4:11
